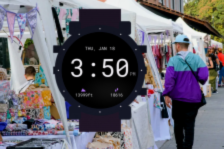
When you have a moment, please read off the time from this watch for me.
3:50
